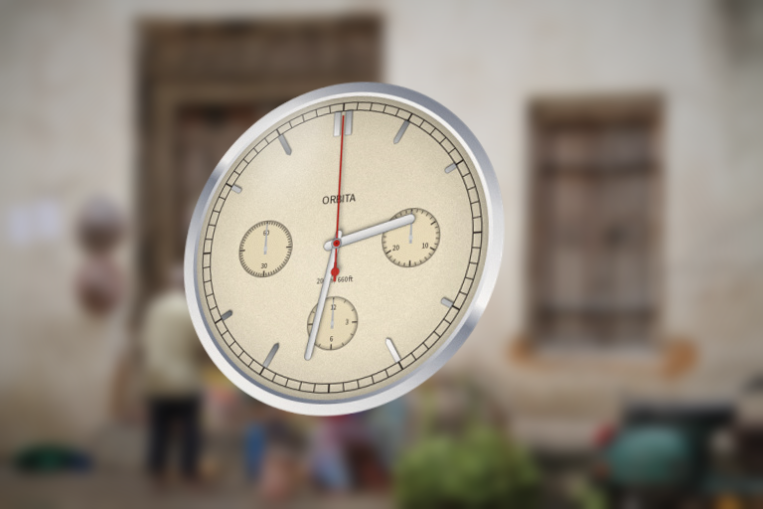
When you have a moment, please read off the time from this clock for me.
2:32
